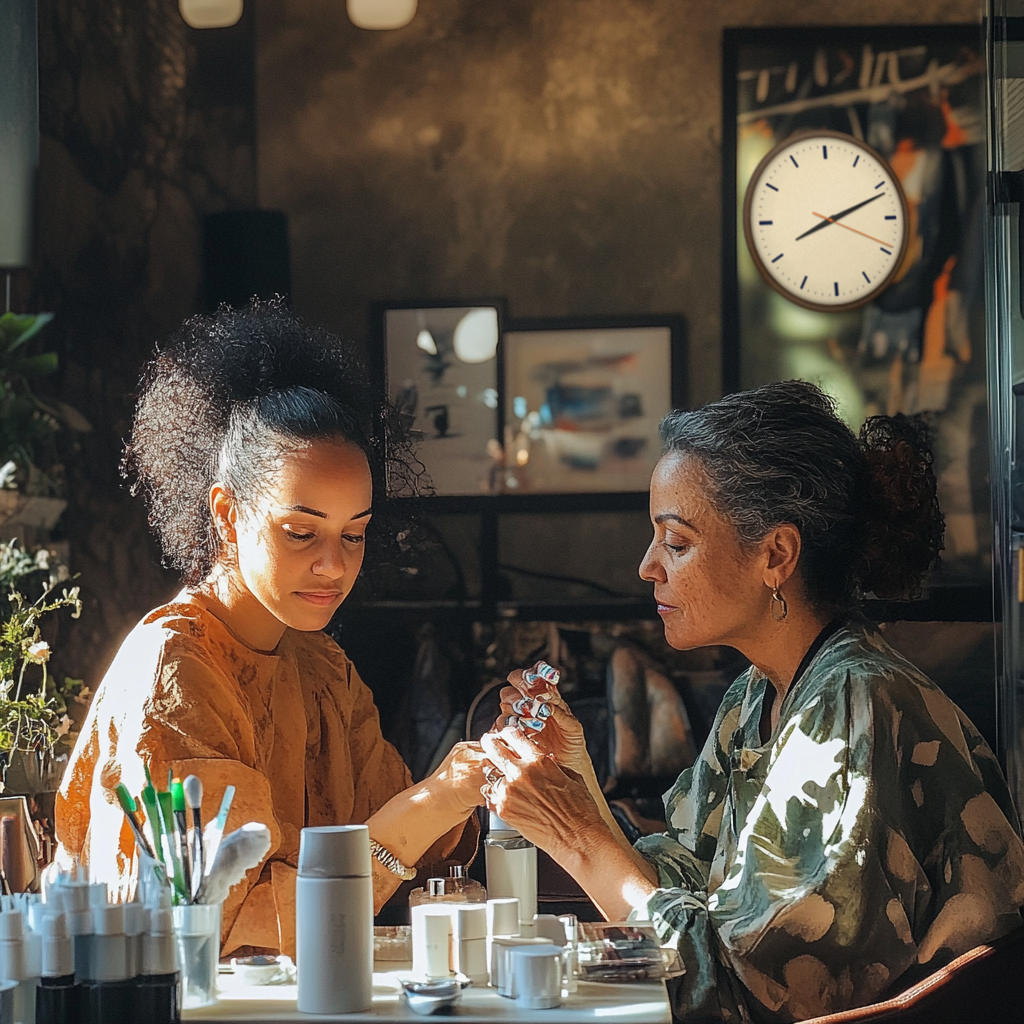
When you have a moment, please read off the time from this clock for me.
8:11:19
